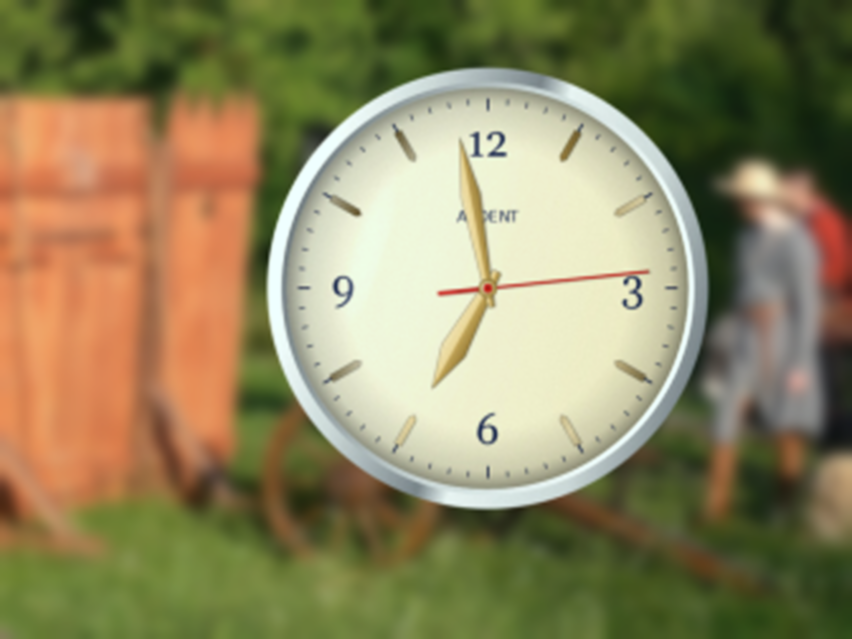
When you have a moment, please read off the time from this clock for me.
6:58:14
